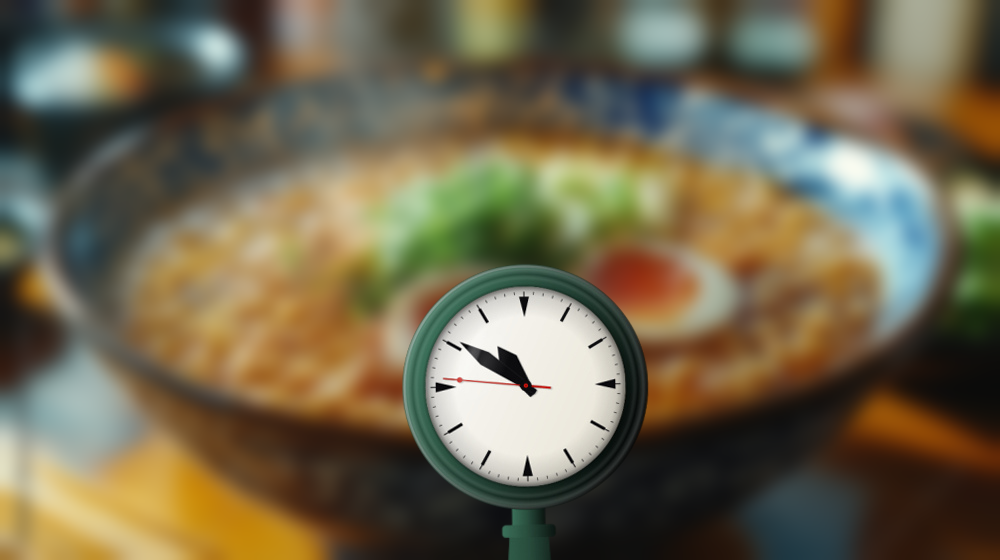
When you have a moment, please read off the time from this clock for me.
10:50:46
